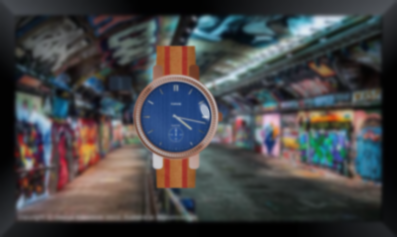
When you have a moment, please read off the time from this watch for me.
4:17
